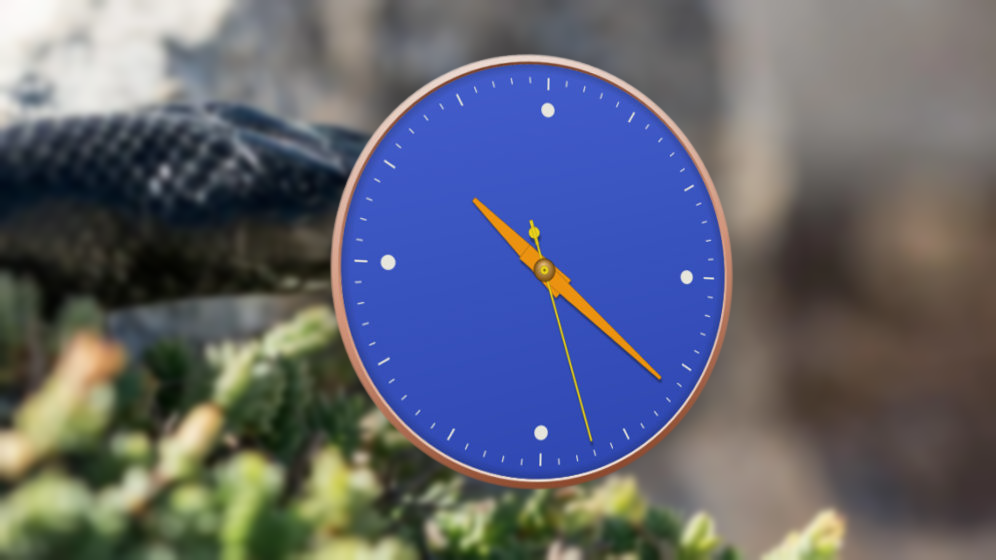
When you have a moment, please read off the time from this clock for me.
10:21:27
